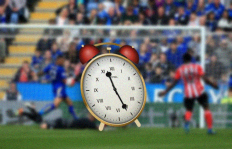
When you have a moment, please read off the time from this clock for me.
11:26
